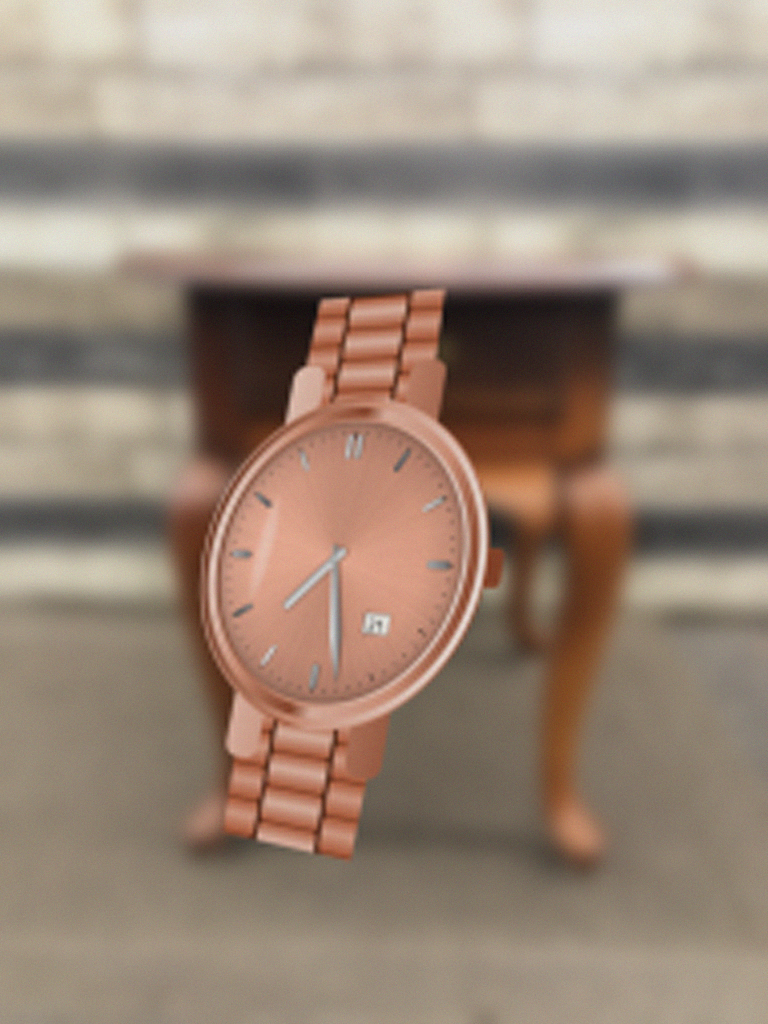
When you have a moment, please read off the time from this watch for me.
7:28
